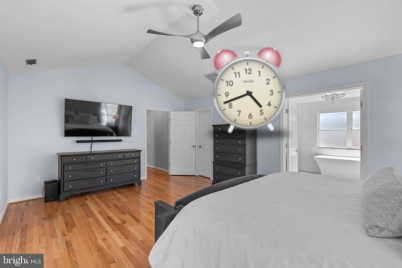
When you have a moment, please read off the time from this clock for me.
4:42
